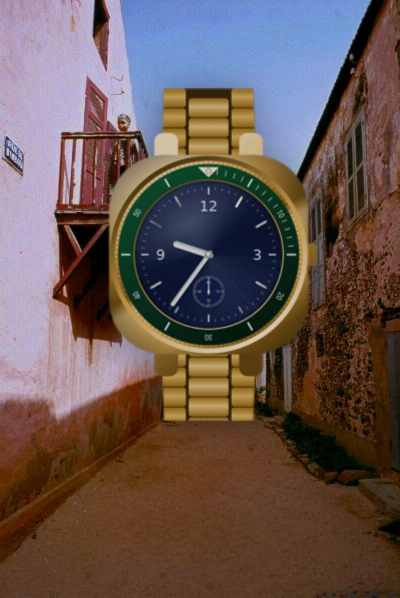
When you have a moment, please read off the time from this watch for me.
9:36
